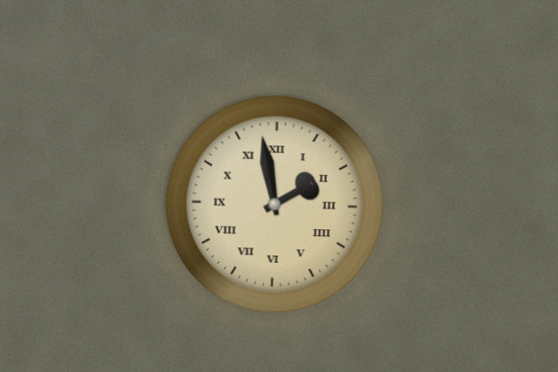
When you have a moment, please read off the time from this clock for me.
1:58
